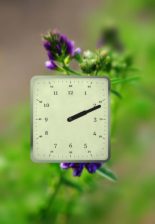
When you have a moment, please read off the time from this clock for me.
2:11
